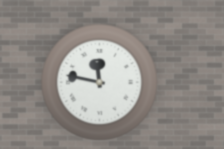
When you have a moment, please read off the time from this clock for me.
11:47
